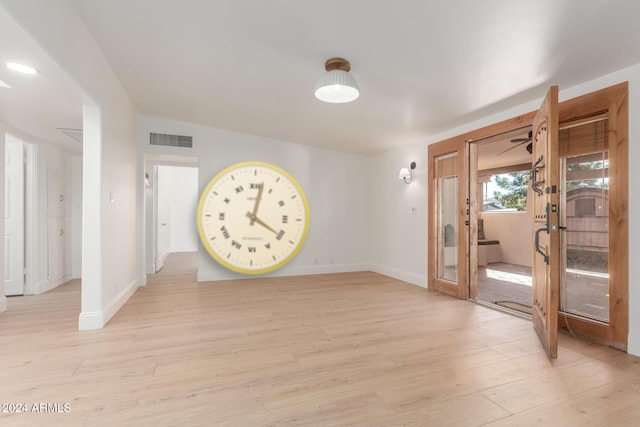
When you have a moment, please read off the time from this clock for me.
4:02
